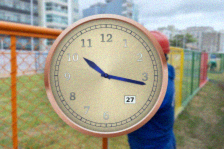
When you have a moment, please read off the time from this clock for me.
10:17
